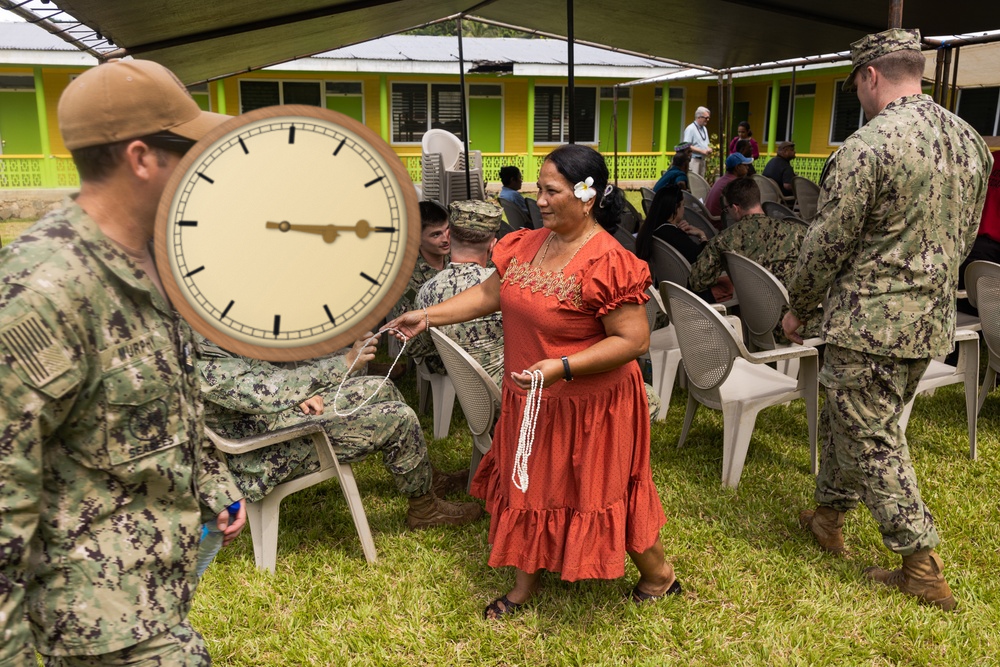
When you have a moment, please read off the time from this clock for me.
3:15
